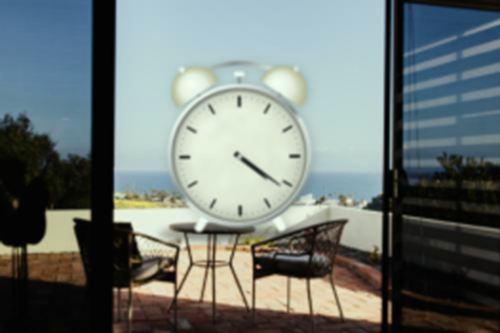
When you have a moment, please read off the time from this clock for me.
4:21
